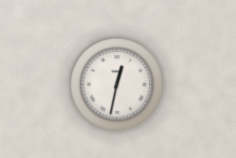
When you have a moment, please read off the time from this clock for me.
12:32
